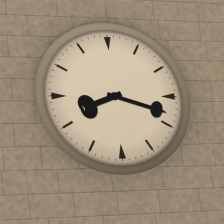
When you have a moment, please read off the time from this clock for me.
8:18
